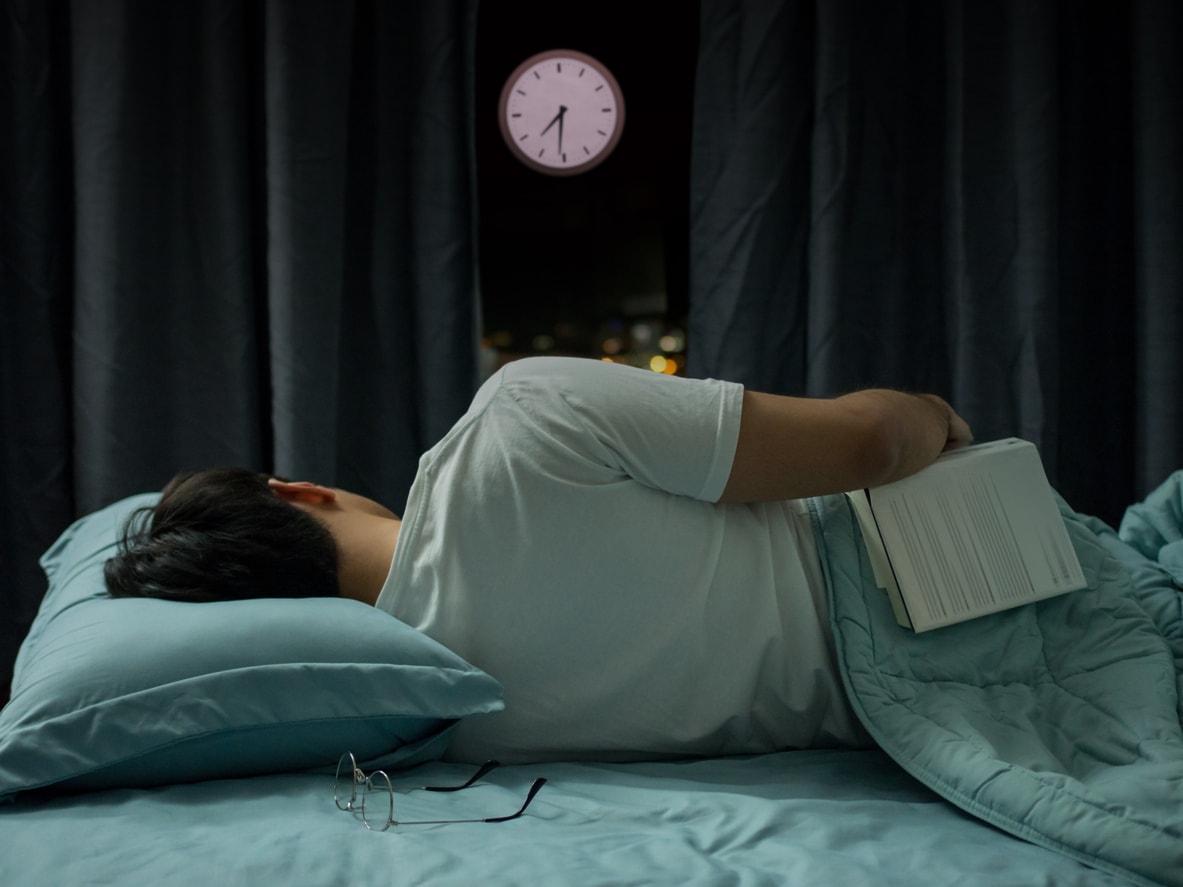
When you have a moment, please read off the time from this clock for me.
7:31
